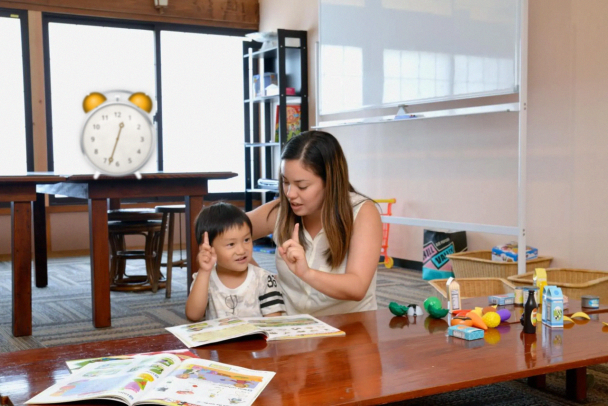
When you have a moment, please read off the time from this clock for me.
12:33
